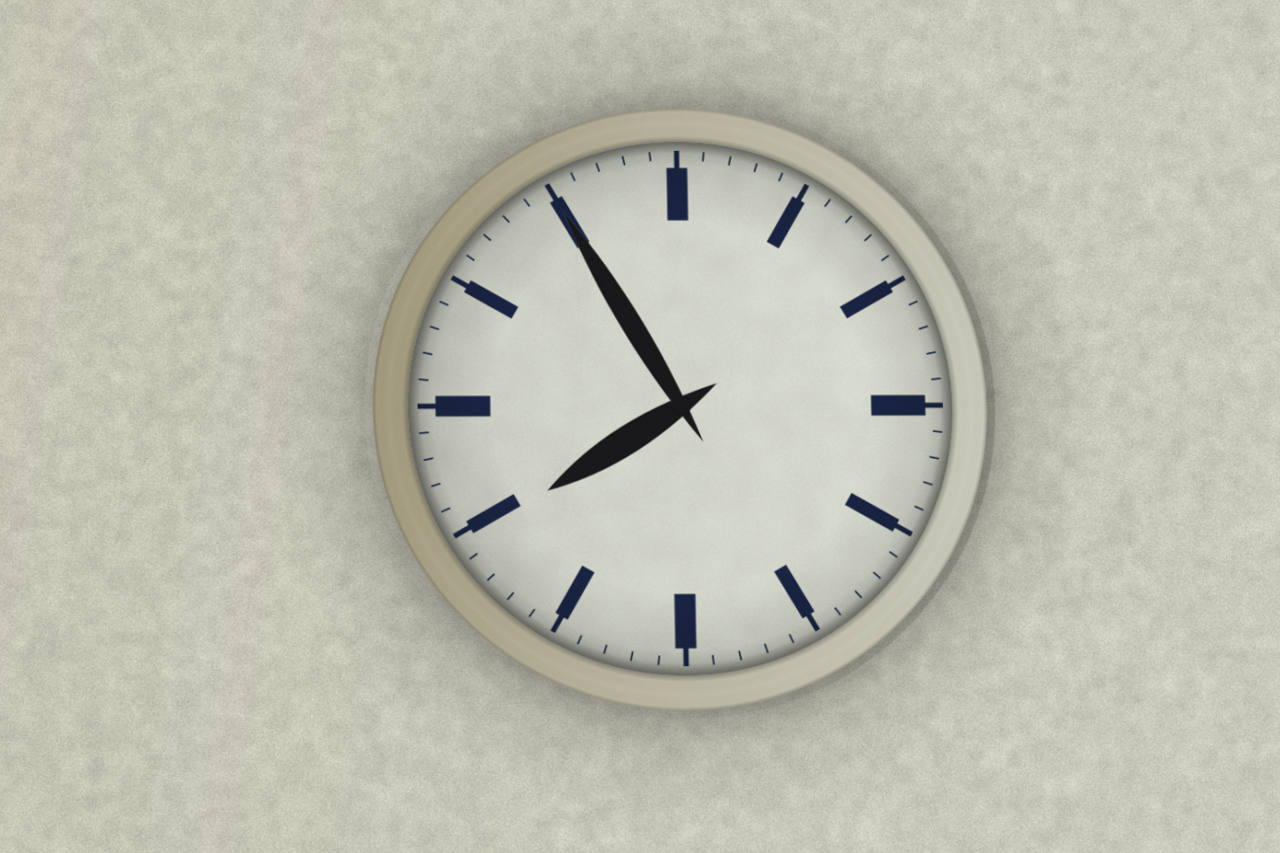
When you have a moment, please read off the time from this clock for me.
7:55
